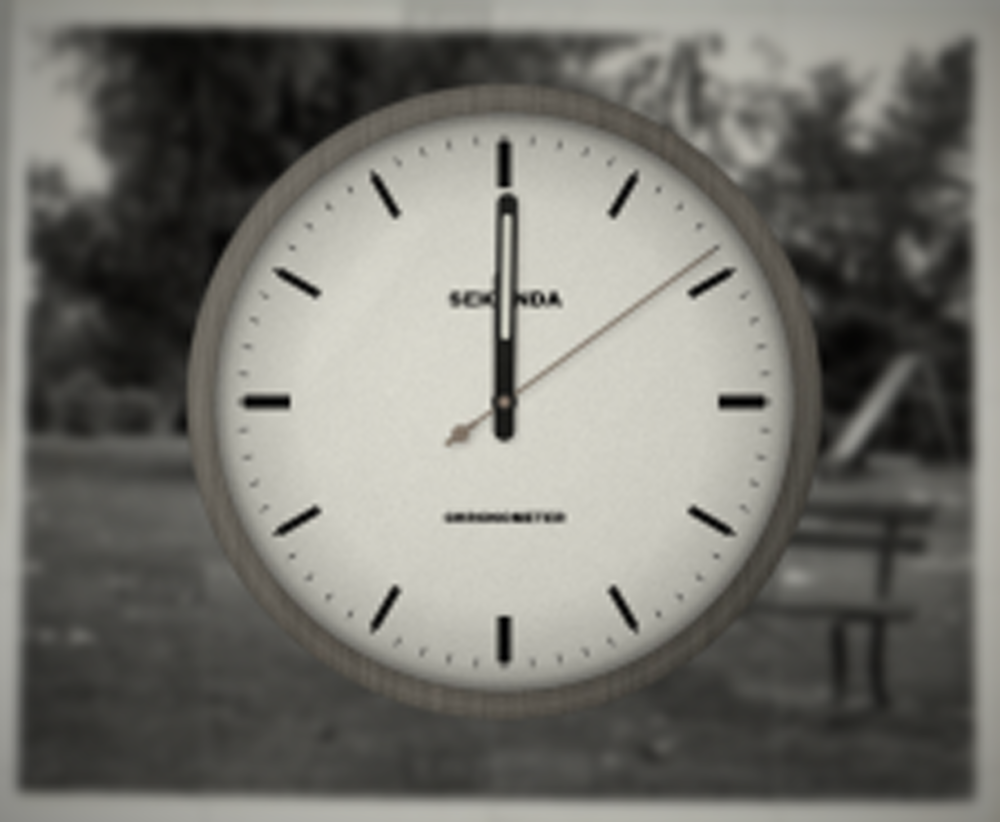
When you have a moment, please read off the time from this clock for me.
12:00:09
